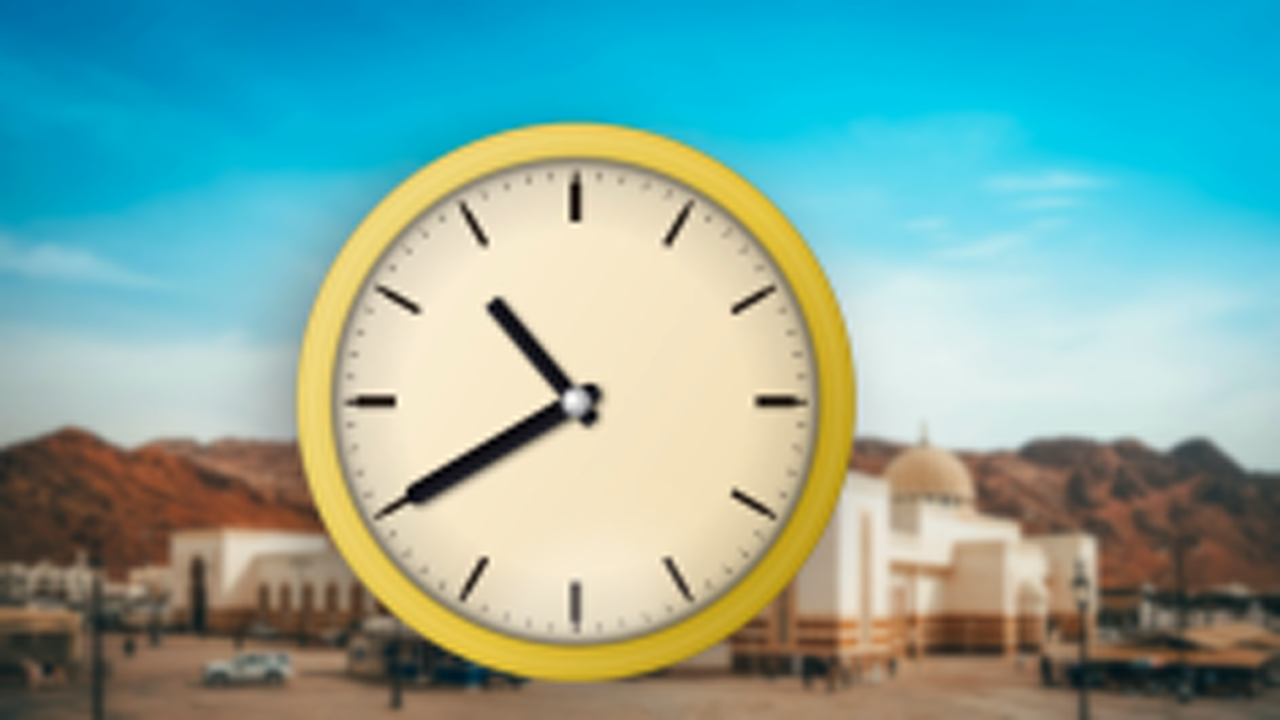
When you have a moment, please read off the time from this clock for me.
10:40
